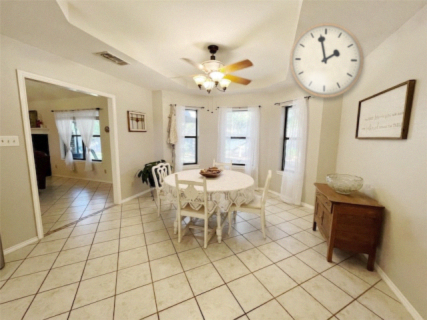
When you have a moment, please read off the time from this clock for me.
1:58
